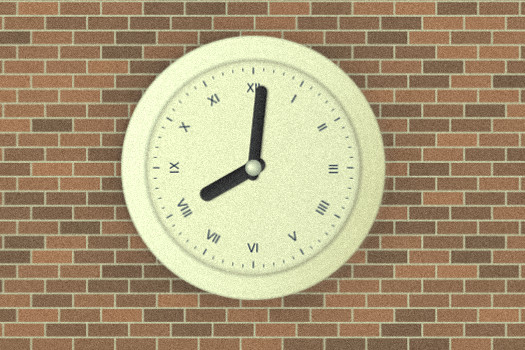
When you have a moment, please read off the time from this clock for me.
8:01
